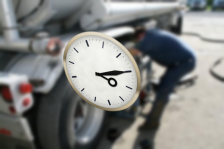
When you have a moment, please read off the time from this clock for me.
4:15
